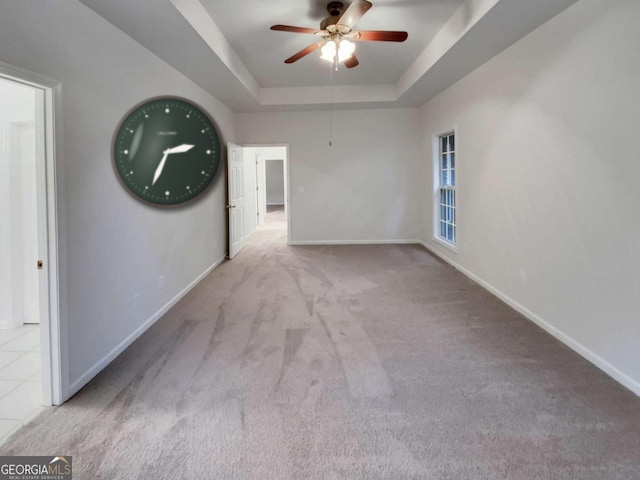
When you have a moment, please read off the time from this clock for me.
2:34
